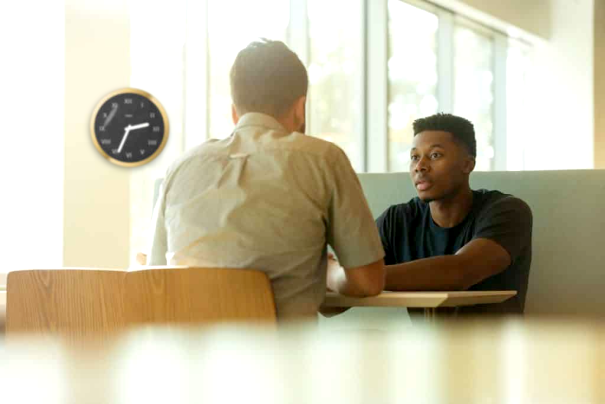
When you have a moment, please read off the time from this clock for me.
2:34
